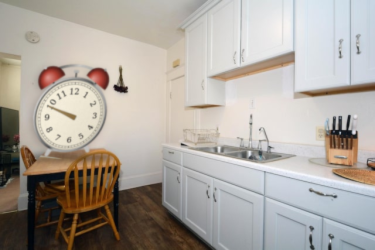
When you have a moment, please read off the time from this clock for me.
9:49
